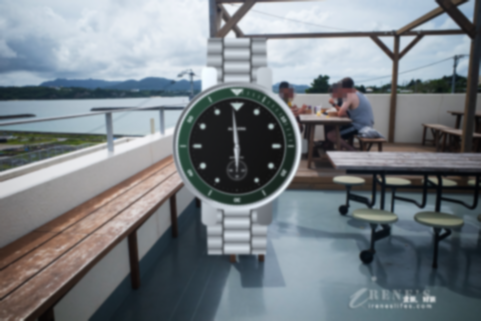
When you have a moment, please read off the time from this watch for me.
5:59
